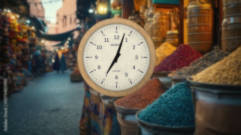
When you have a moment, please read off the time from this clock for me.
7:03
